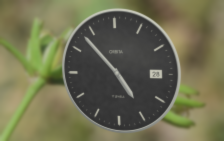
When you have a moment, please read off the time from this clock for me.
4:53
